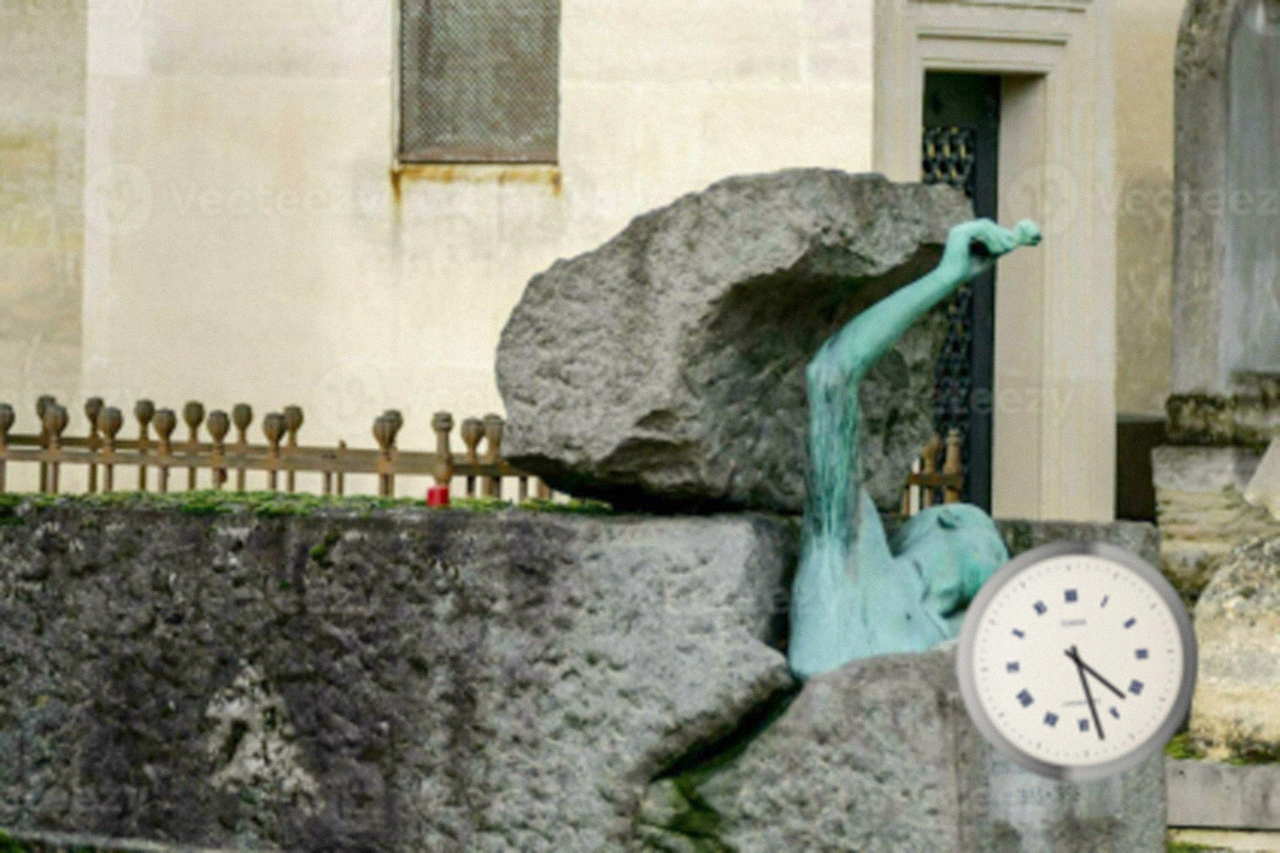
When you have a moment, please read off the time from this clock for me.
4:28
